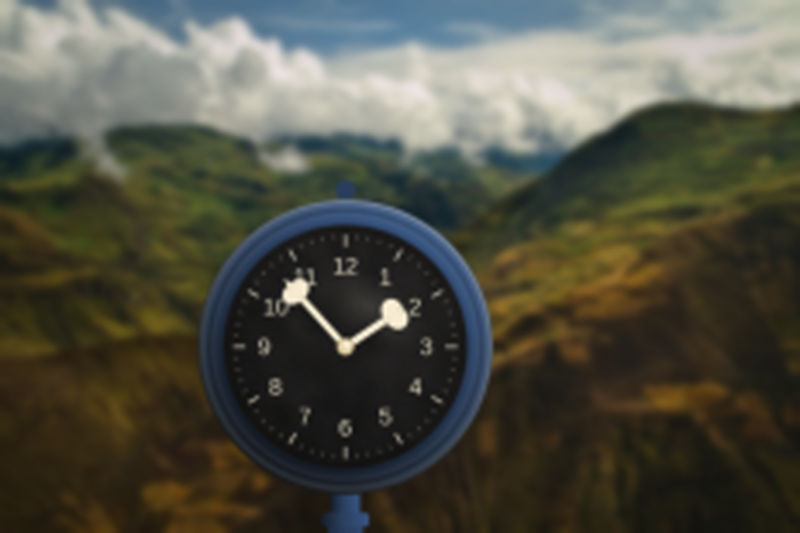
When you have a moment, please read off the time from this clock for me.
1:53
